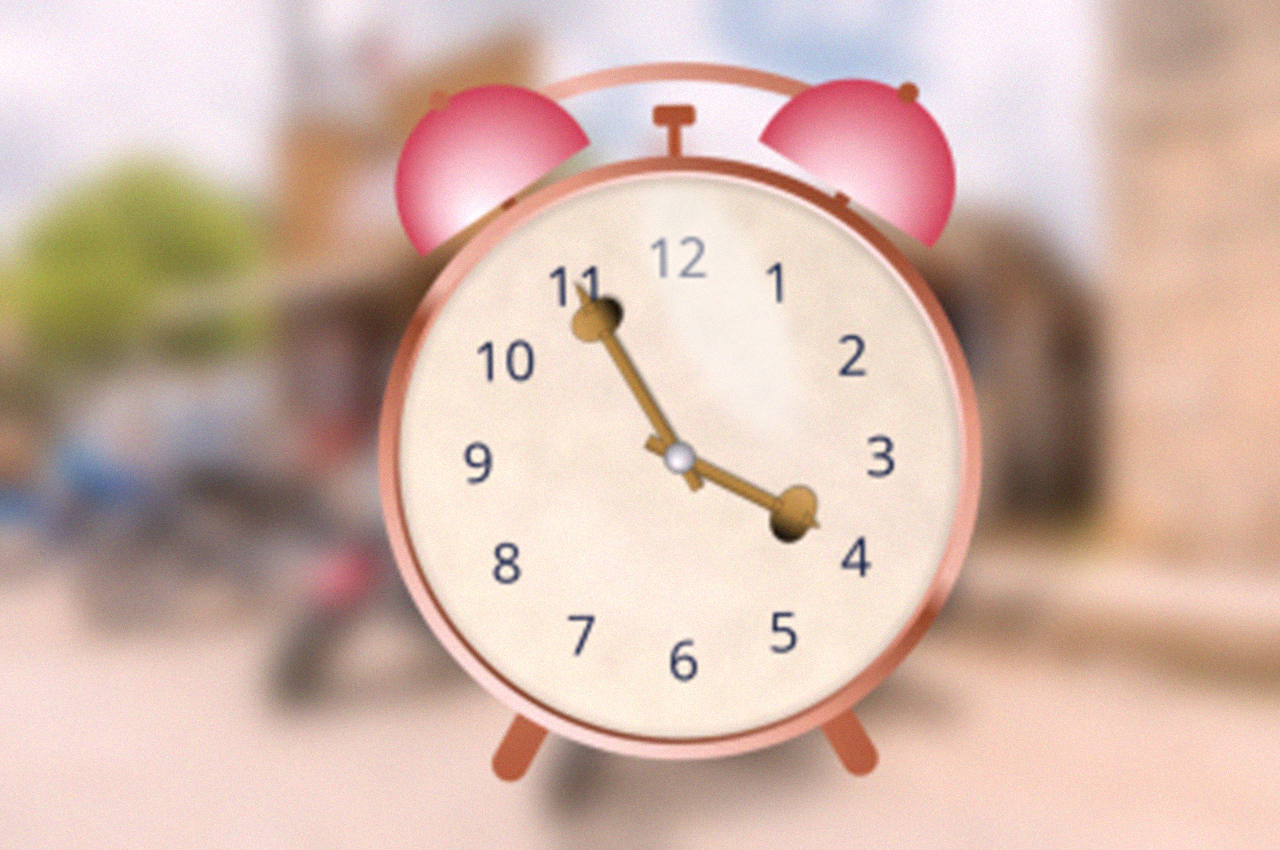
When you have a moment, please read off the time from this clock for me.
3:55
